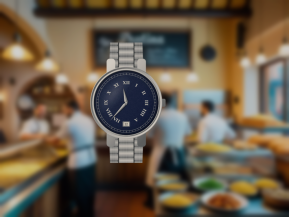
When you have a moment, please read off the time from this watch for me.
11:37
